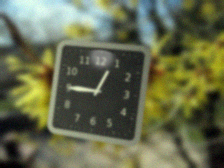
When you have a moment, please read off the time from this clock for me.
12:45
